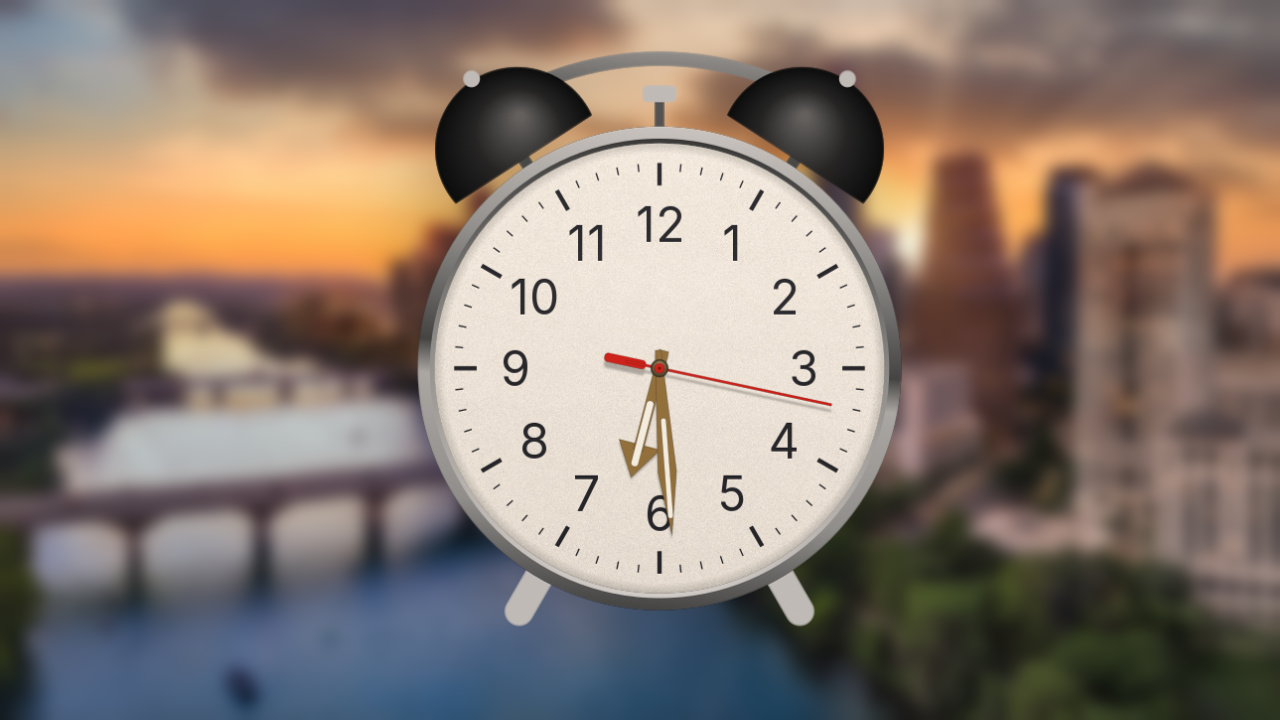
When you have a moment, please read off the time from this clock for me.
6:29:17
